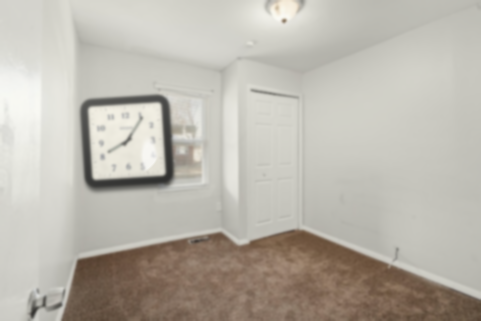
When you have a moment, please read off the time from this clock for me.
8:06
